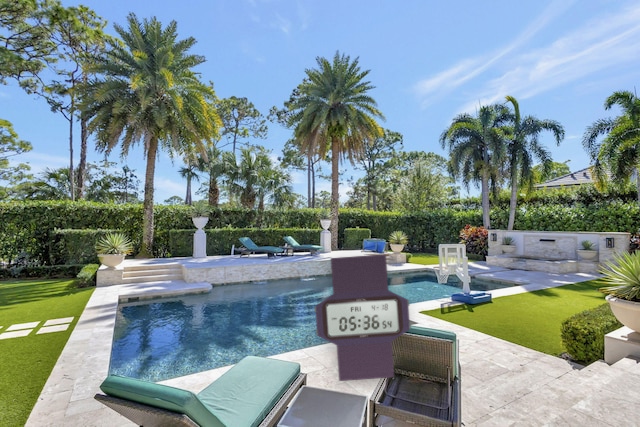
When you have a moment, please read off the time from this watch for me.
5:36
